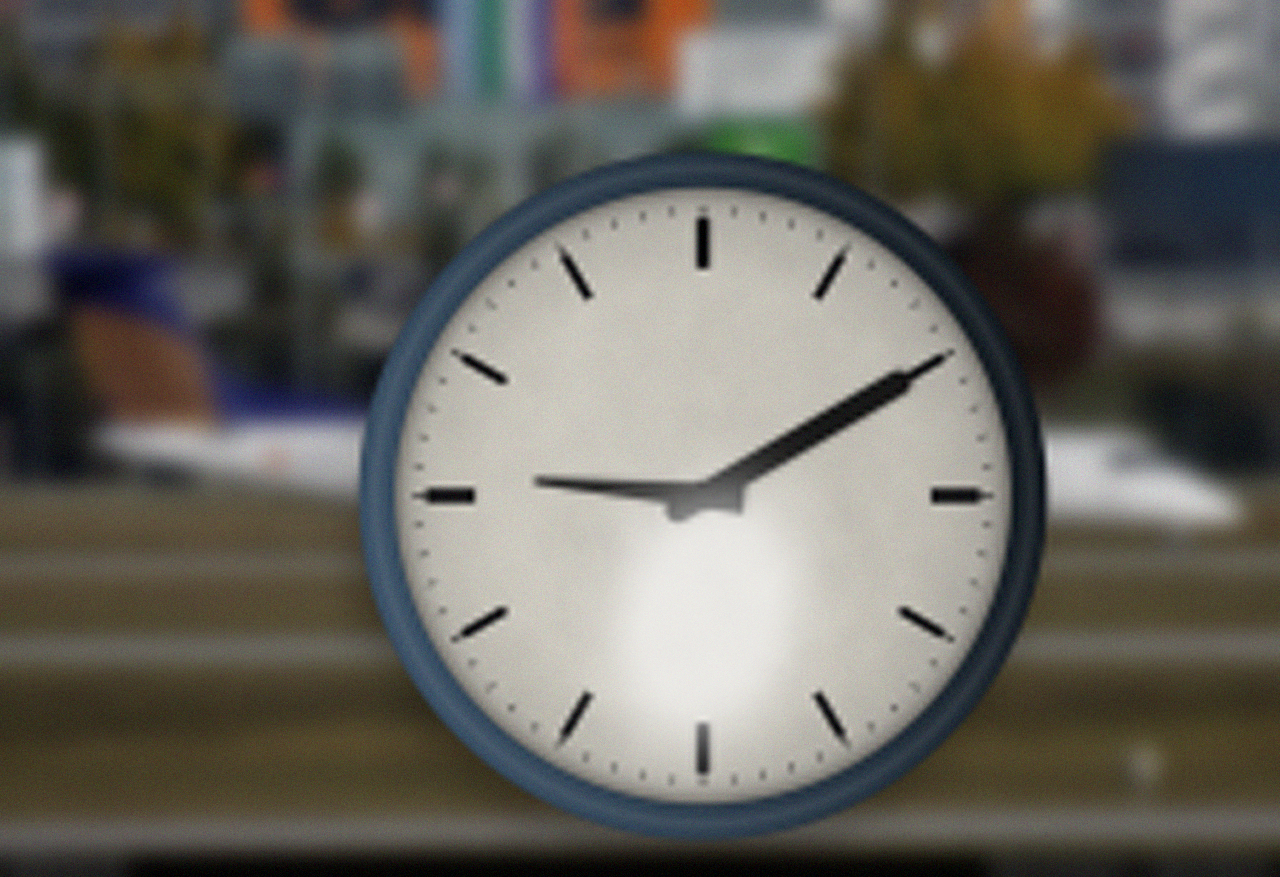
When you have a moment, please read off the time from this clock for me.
9:10
